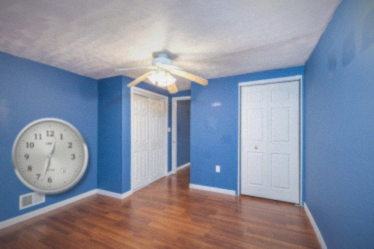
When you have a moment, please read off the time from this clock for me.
12:33
